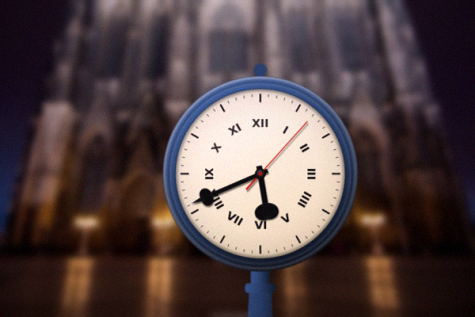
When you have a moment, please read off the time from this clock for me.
5:41:07
